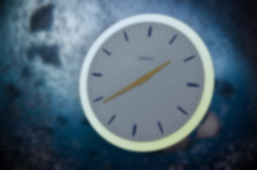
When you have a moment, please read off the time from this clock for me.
1:39
